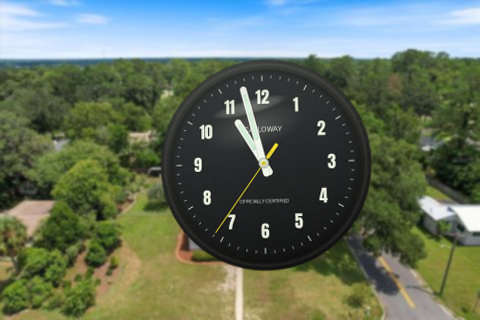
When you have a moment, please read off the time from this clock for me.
10:57:36
